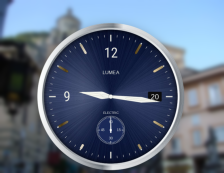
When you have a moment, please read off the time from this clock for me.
9:16
